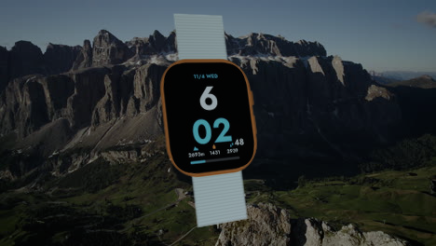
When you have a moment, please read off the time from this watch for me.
6:02:48
